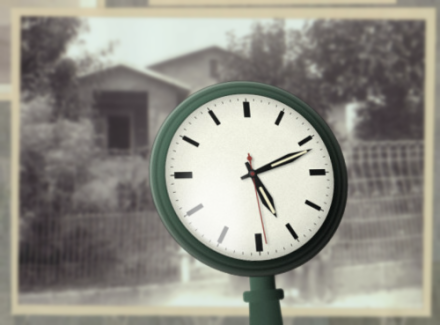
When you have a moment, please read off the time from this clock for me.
5:11:29
